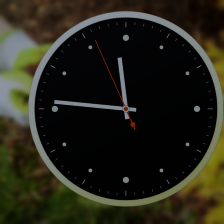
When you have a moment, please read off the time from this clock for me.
11:45:56
